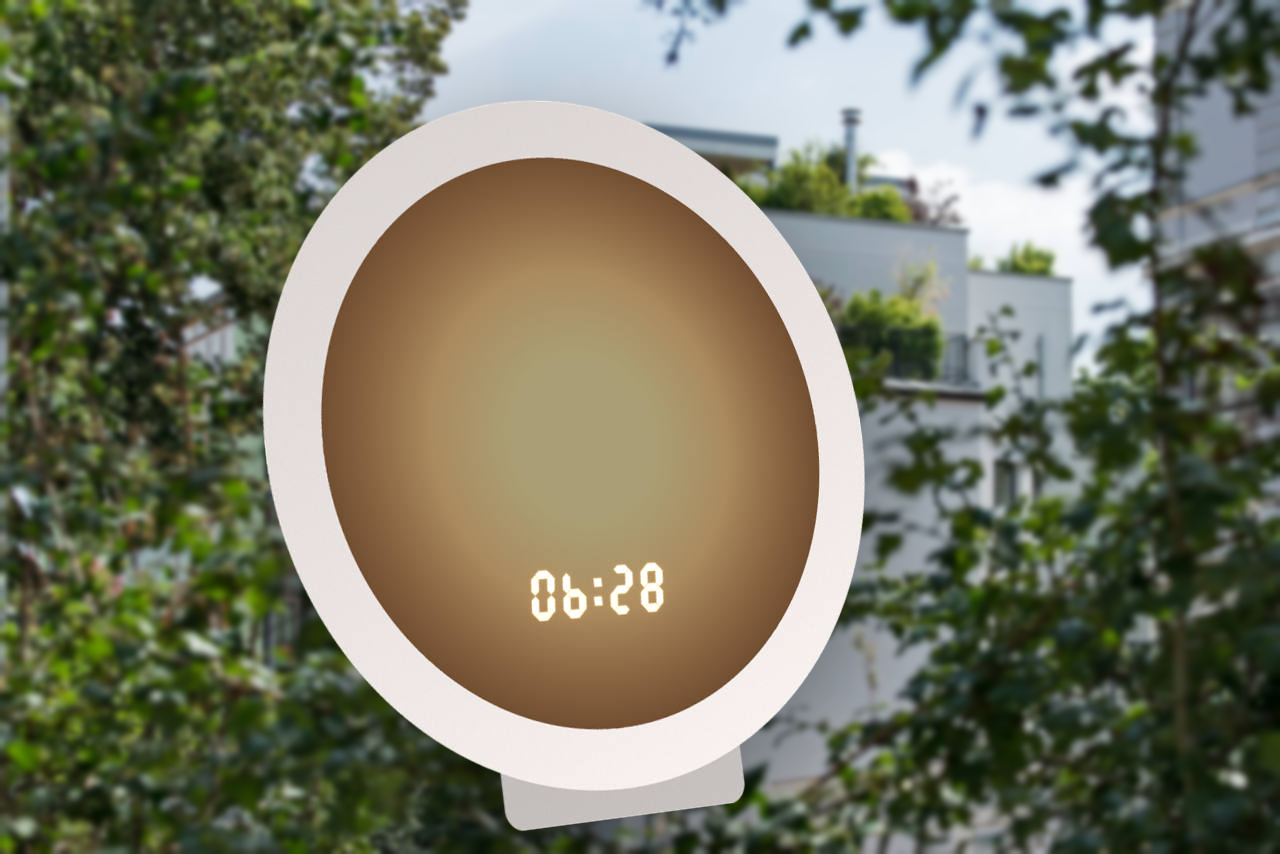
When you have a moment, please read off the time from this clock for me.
6:28
